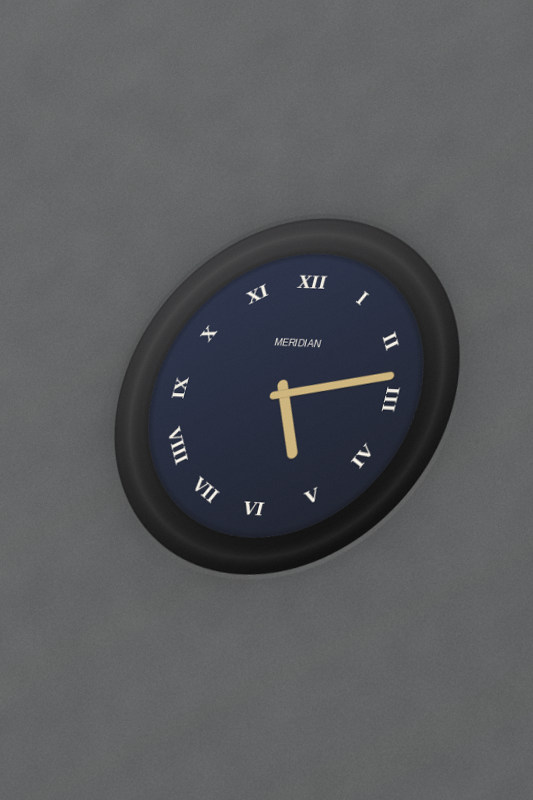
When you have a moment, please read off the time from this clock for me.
5:13
